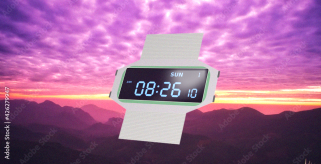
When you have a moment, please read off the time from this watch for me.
8:26:10
